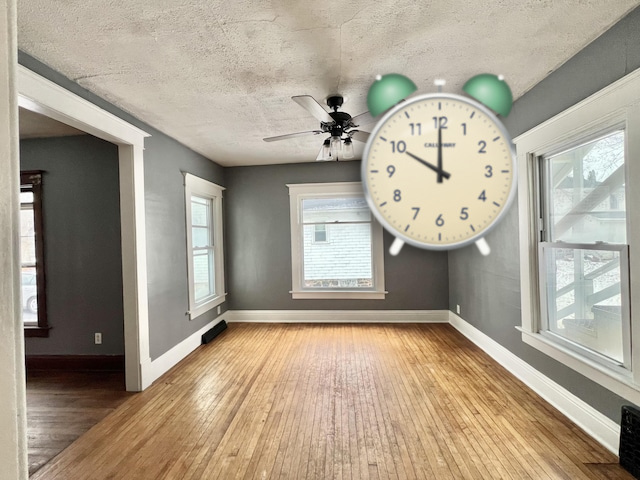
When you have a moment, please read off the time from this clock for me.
10:00
